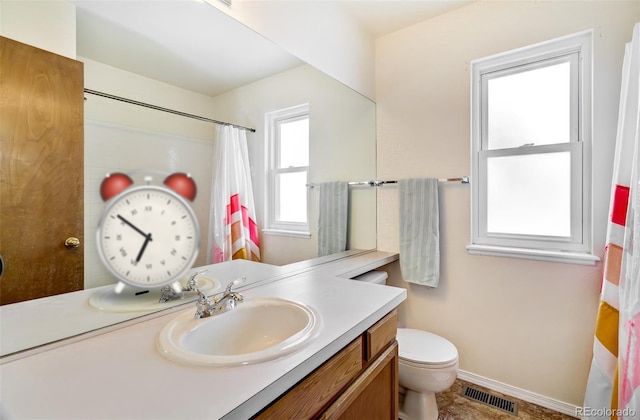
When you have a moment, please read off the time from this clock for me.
6:51
